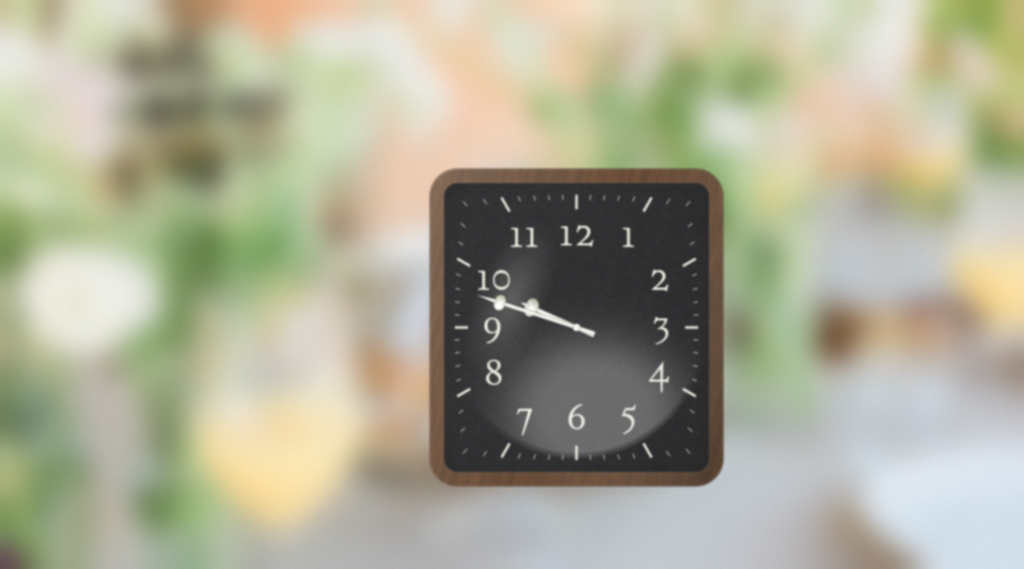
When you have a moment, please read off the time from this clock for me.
9:48
